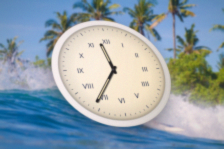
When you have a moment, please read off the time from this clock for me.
11:36
